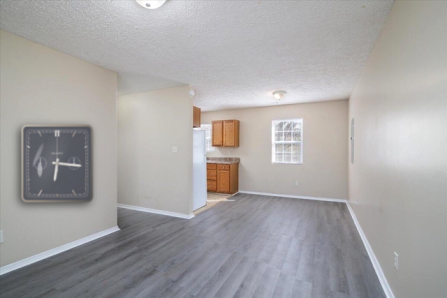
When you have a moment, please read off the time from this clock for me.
6:16
